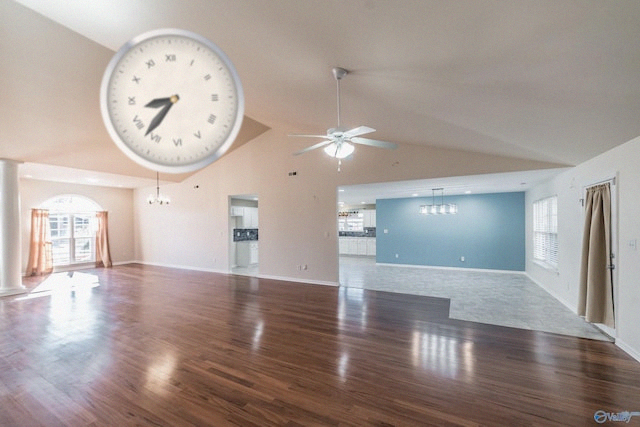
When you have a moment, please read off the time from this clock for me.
8:37
